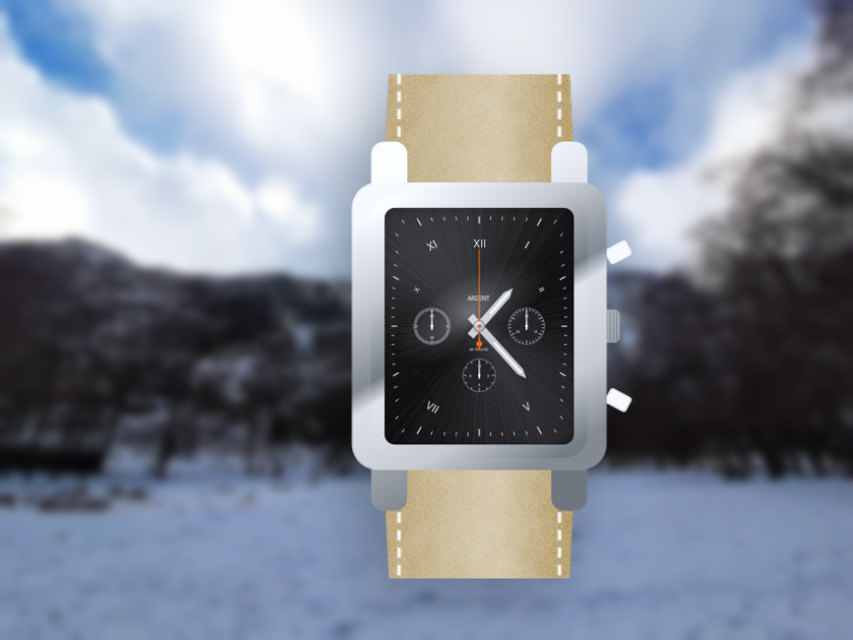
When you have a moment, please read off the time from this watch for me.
1:23
